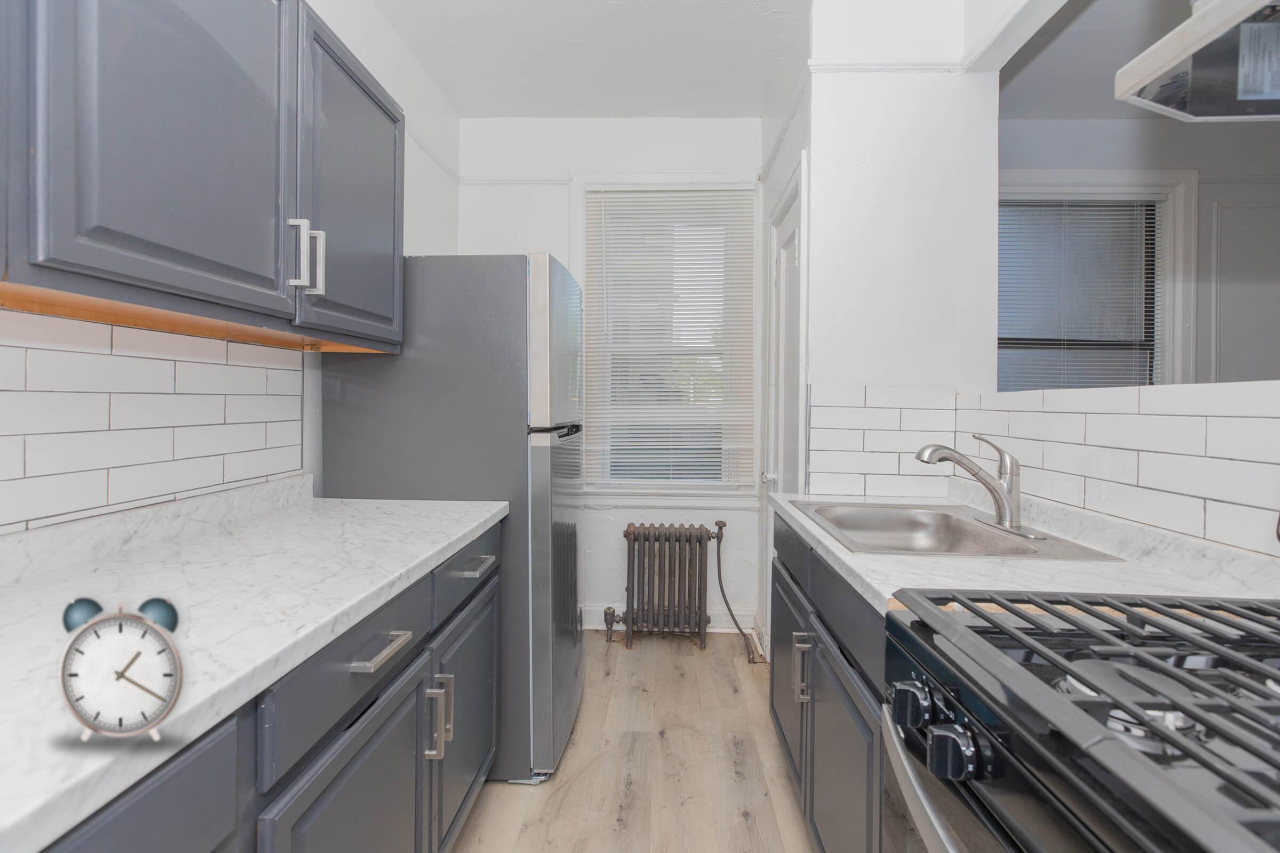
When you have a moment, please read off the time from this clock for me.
1:20
